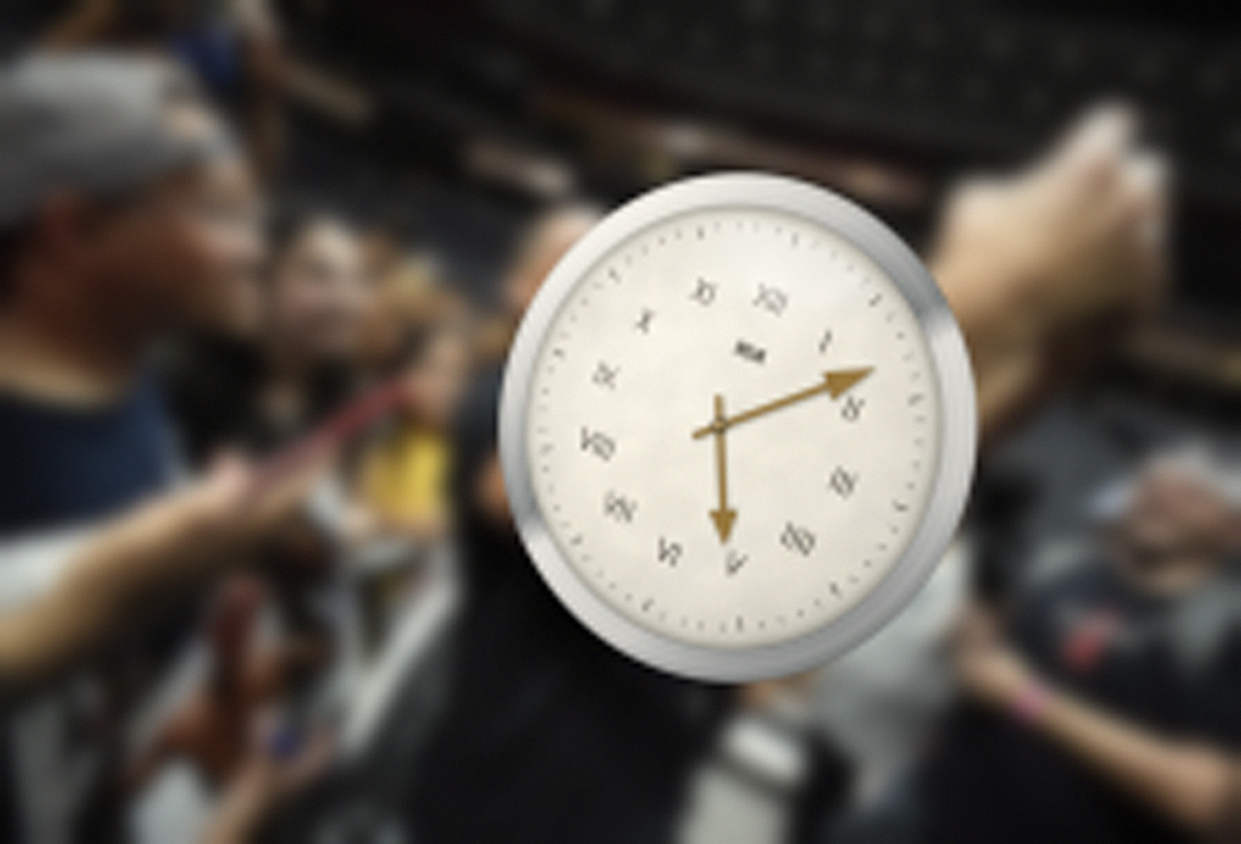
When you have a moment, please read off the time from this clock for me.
5:08
